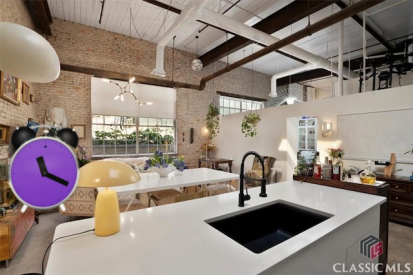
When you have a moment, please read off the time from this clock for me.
11:19
